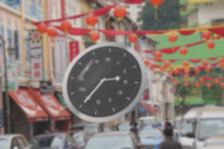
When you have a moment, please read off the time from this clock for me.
2:35
